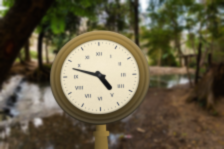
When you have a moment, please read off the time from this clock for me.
4:48
